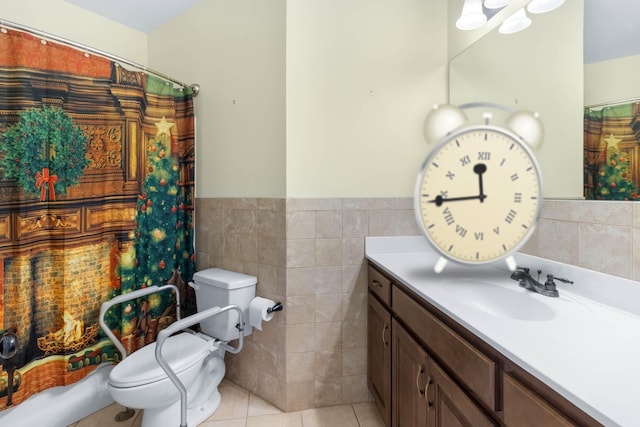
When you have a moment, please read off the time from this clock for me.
11:44
